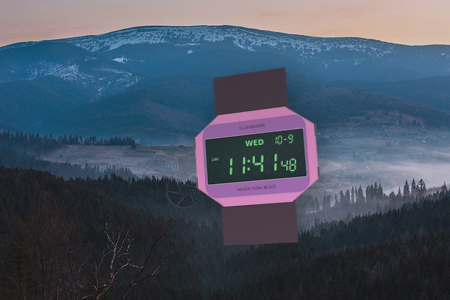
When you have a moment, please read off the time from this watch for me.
11:41:48
